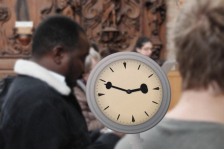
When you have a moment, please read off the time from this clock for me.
2:49
